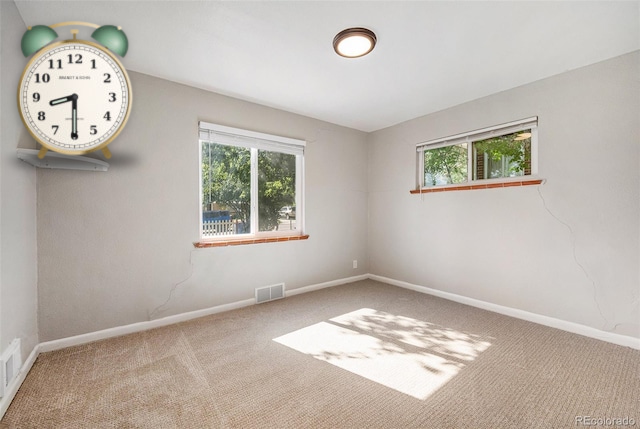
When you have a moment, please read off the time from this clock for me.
8:30
